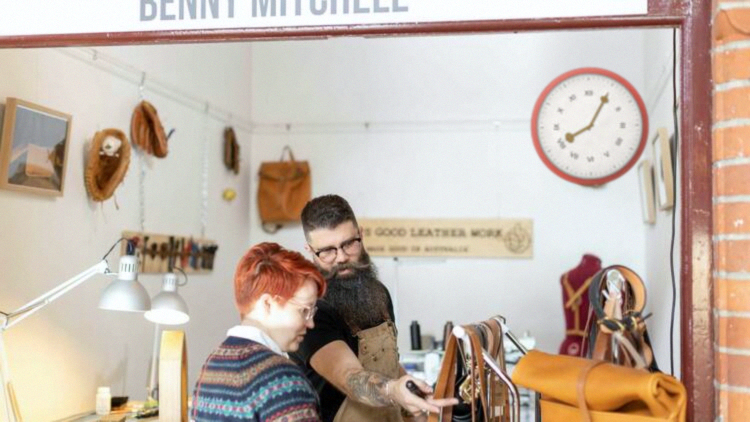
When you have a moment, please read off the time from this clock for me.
8:05
